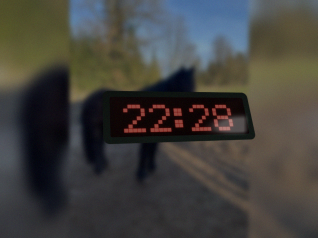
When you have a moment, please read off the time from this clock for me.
22:28
